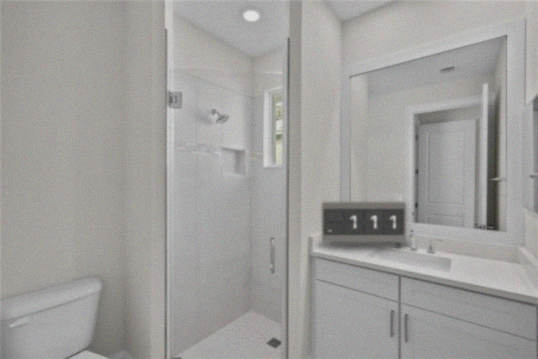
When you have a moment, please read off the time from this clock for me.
1:11
